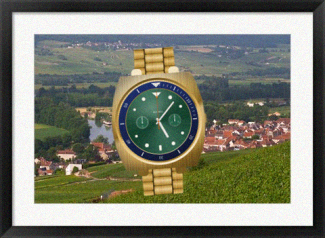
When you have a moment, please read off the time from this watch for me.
5:07
